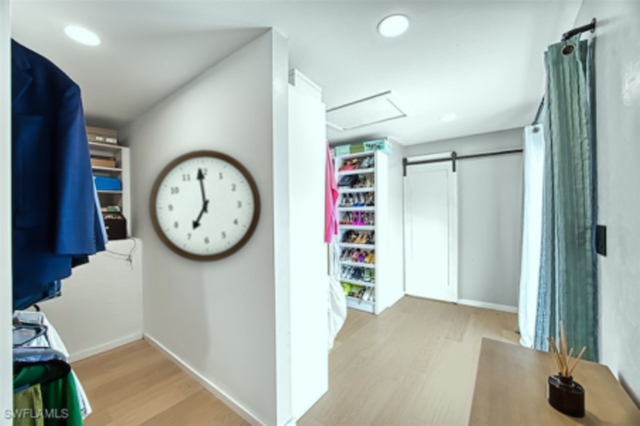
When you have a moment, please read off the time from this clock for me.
6:59
